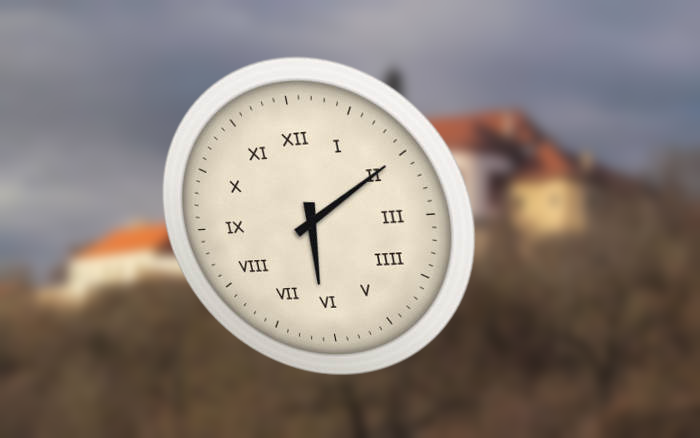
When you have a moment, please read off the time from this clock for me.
6:10
